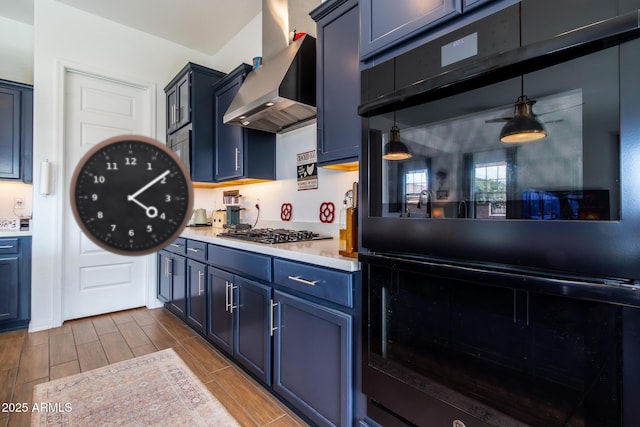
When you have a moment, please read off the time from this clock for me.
4:09
